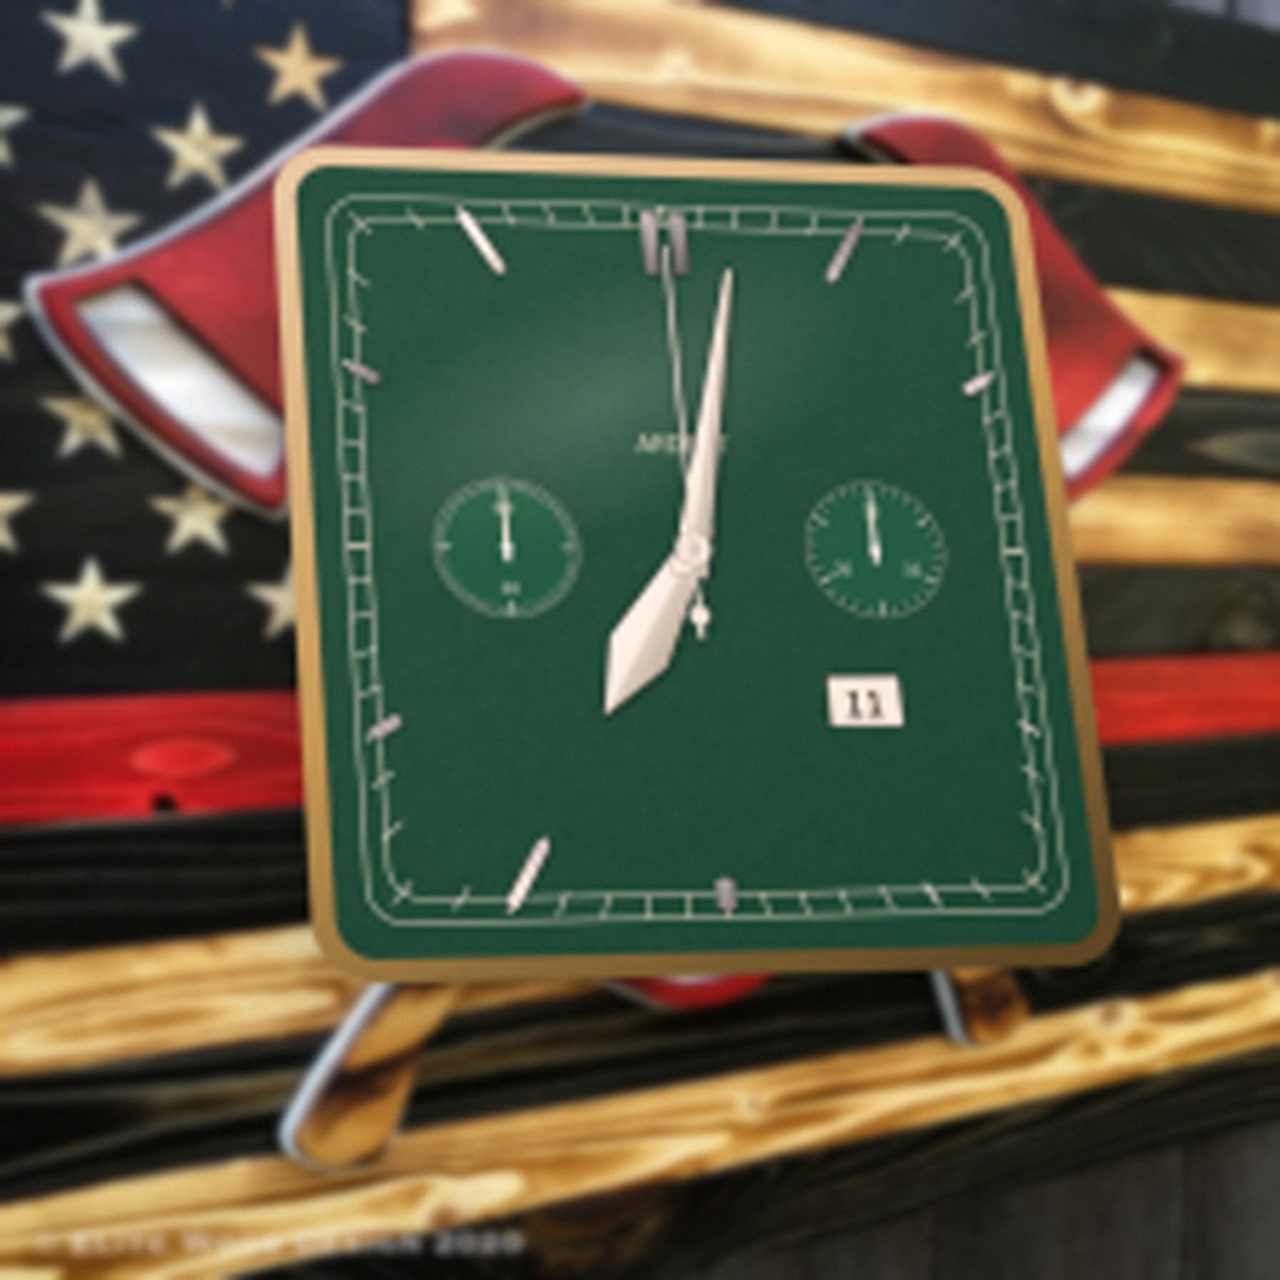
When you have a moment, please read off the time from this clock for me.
7:02
